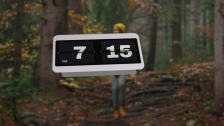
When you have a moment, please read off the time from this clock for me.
7:15
